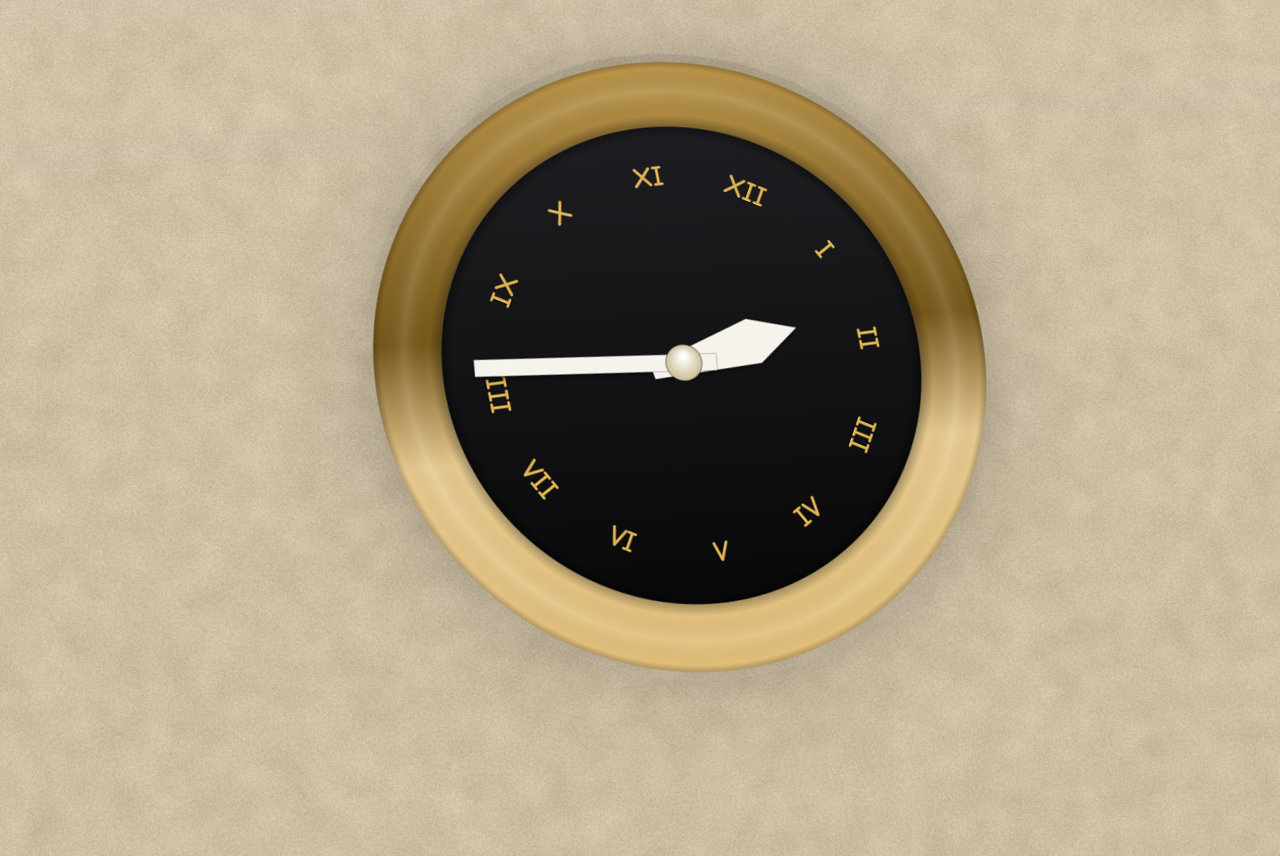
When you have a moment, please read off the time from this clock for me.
1:41
